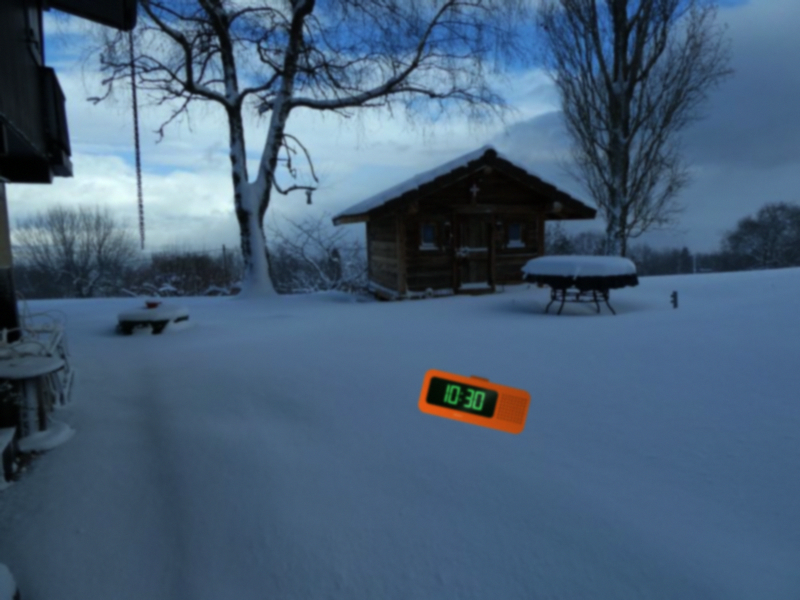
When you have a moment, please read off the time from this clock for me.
10:30
